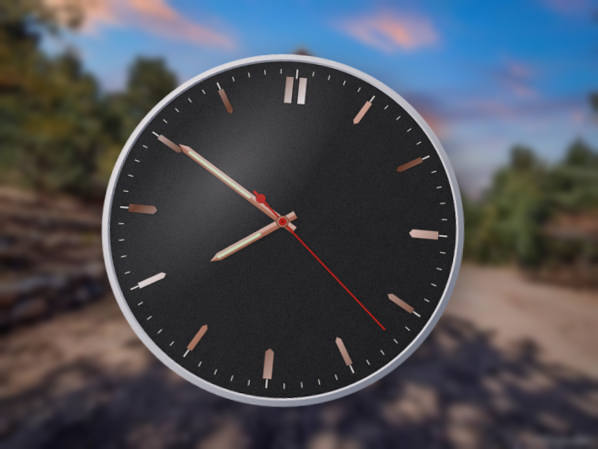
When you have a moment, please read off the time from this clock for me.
7:50:22
